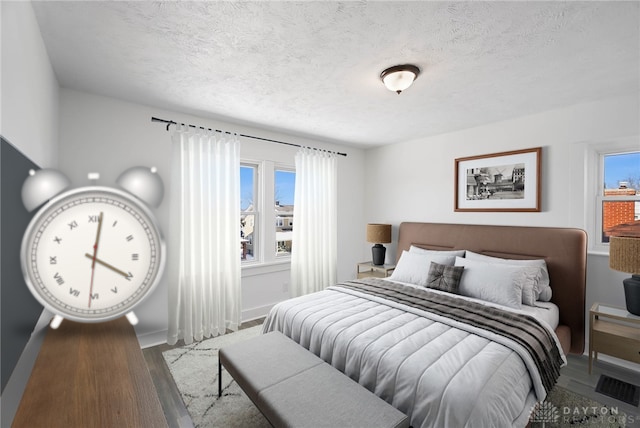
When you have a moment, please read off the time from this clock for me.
4:01:31
